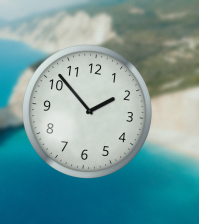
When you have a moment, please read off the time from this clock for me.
1:52
